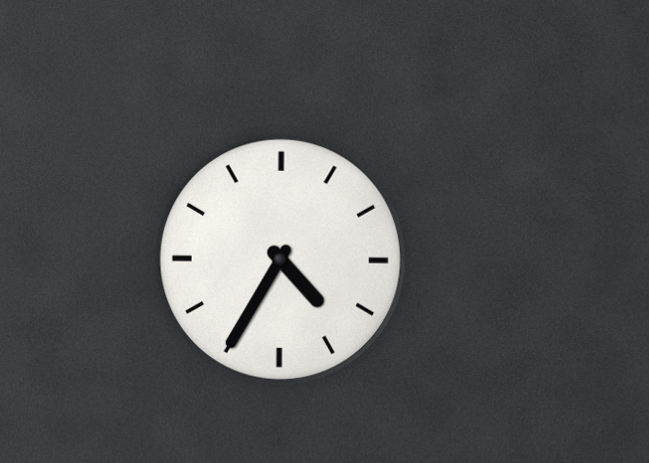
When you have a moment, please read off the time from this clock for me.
4:35
